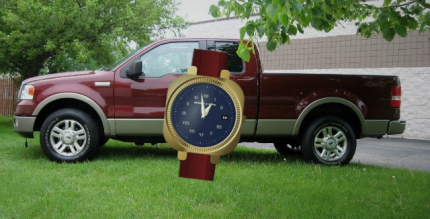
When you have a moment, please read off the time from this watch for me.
12:58
